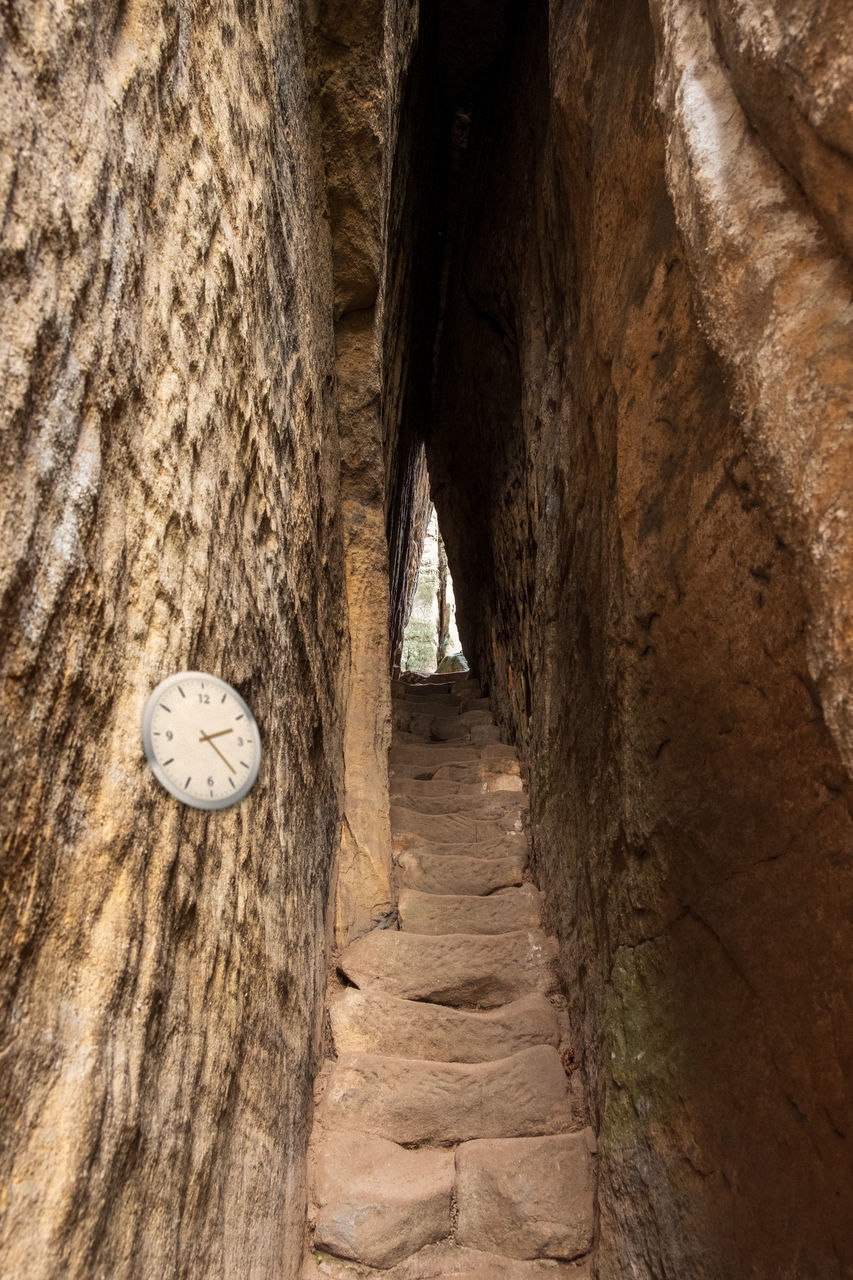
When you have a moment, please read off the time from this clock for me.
2:23
